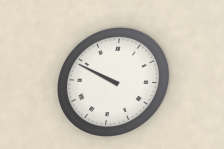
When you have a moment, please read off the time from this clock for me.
9:49
